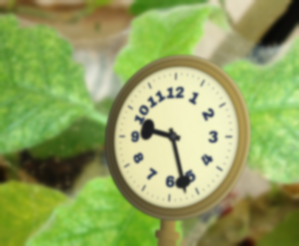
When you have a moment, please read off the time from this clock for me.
9:27
